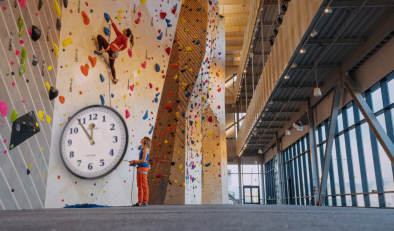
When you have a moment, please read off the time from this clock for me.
11:54
